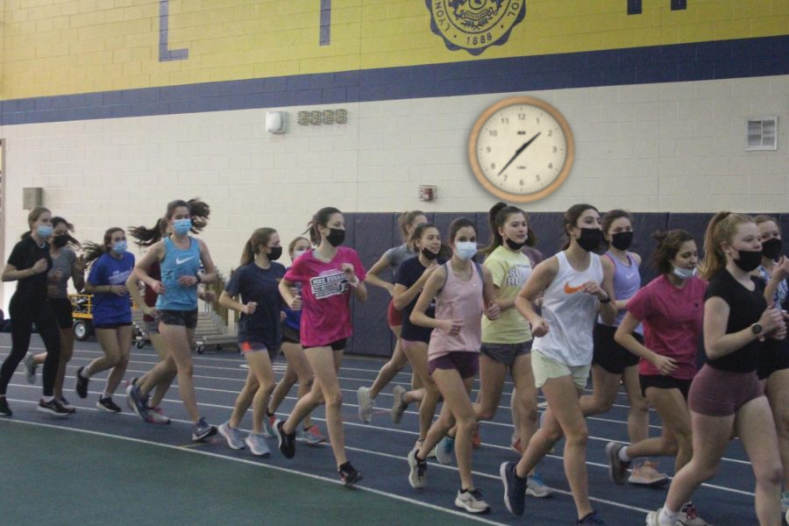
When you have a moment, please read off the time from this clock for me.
1:37
